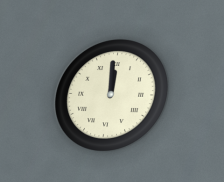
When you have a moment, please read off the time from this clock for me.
11:59
